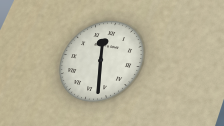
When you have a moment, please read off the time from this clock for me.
11:27
